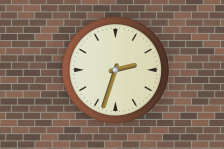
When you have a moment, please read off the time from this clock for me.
2:33
